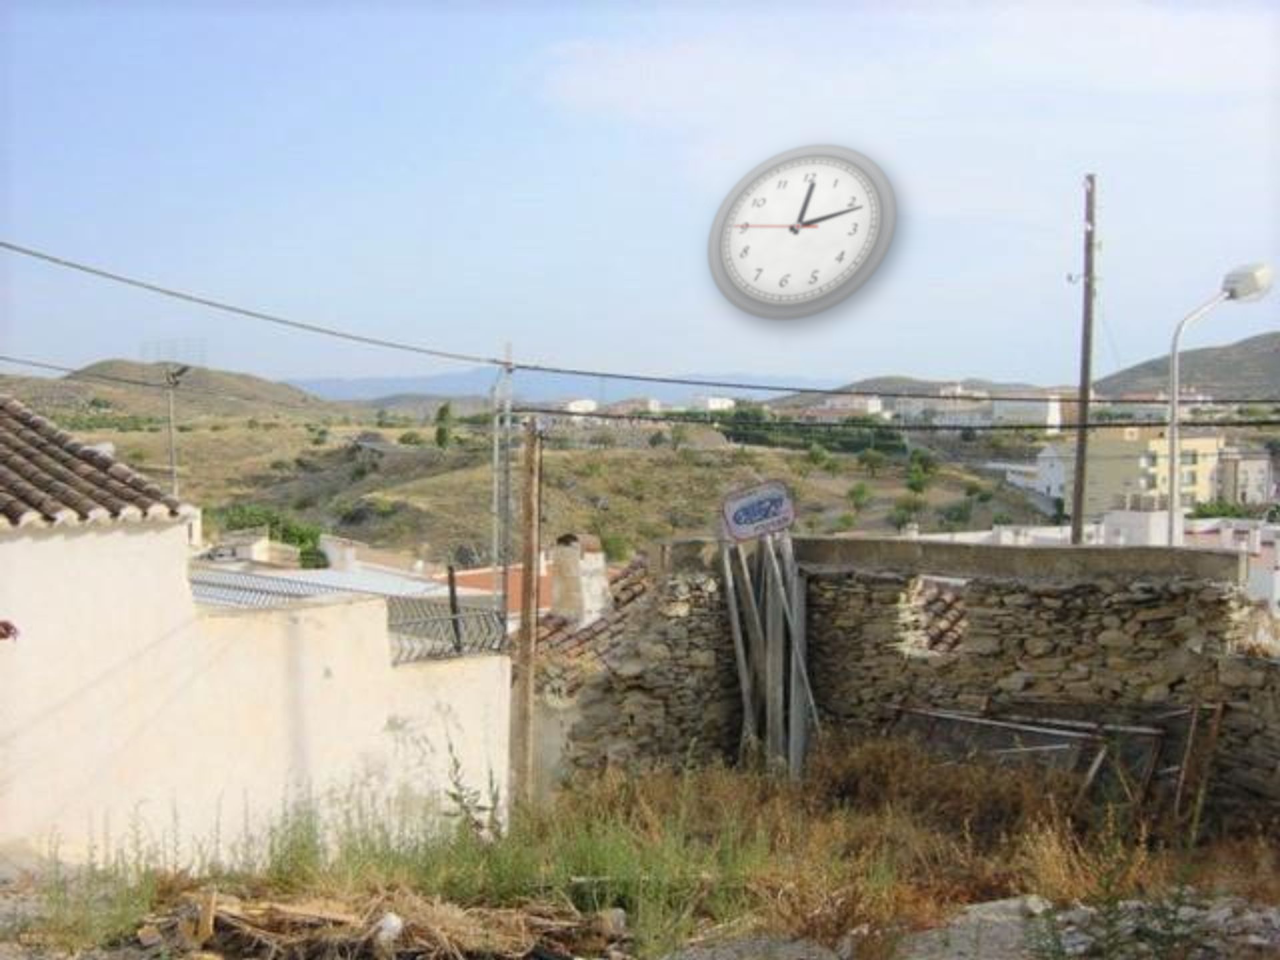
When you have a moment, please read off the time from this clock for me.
12:11:45
